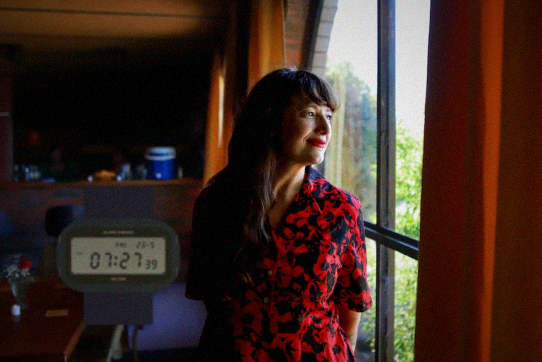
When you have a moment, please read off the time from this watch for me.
7:27:39
